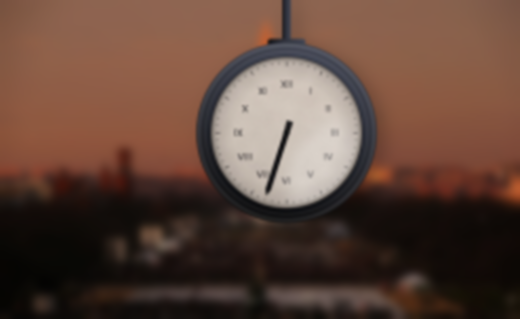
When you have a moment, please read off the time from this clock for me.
6:33
